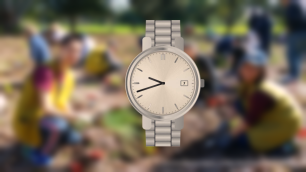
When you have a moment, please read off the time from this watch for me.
9:42
